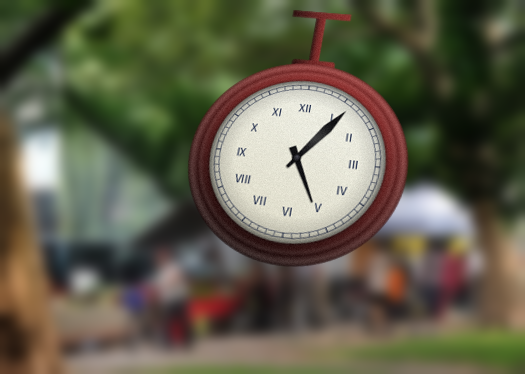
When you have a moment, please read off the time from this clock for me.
5:06
